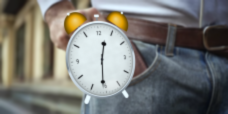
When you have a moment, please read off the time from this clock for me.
12:31
